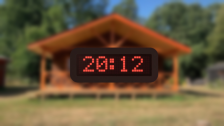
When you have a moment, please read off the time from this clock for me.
20:12
